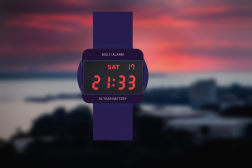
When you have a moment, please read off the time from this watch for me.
21:33
